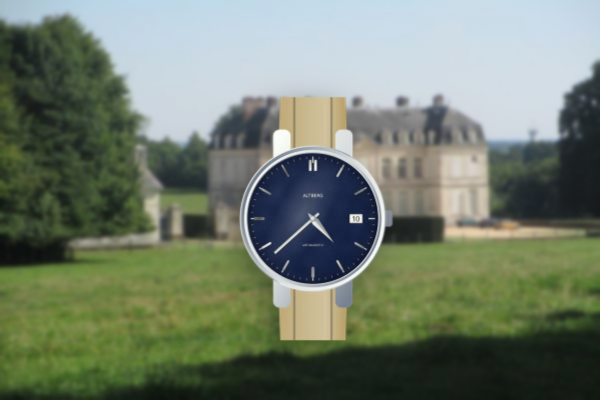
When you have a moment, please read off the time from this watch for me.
4:38
